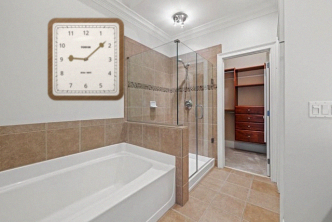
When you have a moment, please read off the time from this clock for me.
9:08
